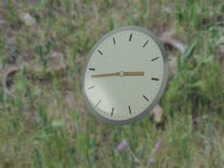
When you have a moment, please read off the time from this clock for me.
2:43
